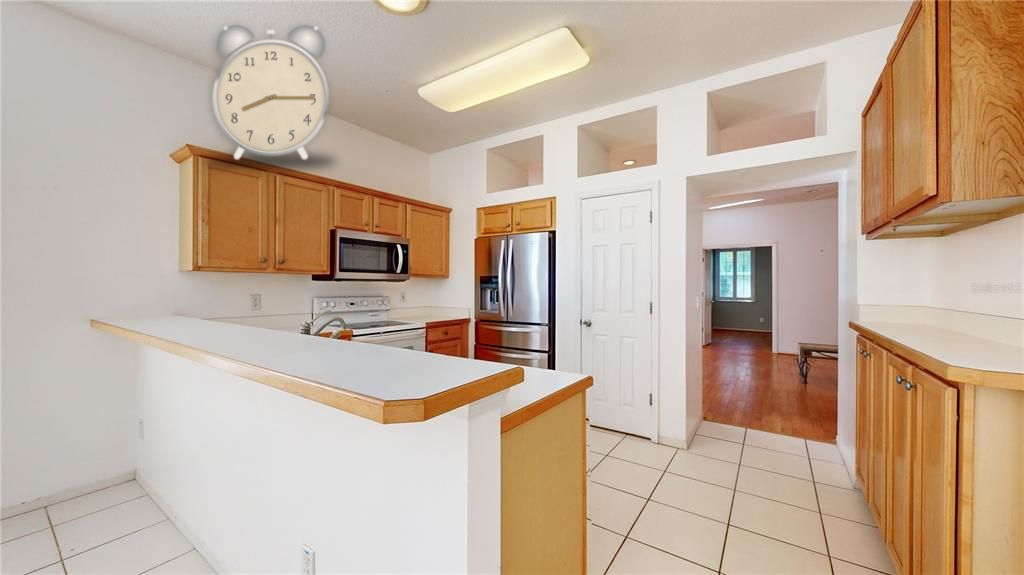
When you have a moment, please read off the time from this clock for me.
8:15
